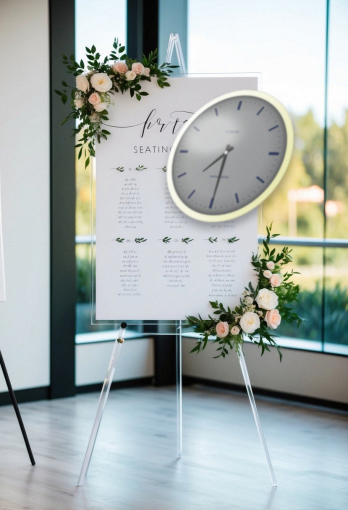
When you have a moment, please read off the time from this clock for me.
7:30
